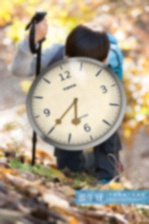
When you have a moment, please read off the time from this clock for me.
6:40
